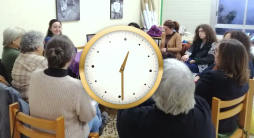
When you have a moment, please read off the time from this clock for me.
12:29
